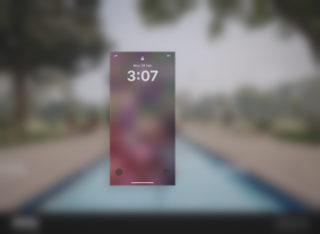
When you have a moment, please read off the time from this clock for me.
3:07
